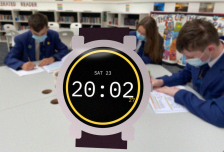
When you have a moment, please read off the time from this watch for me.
20:02
